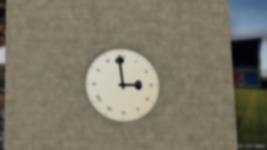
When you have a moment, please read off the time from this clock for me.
2:59
